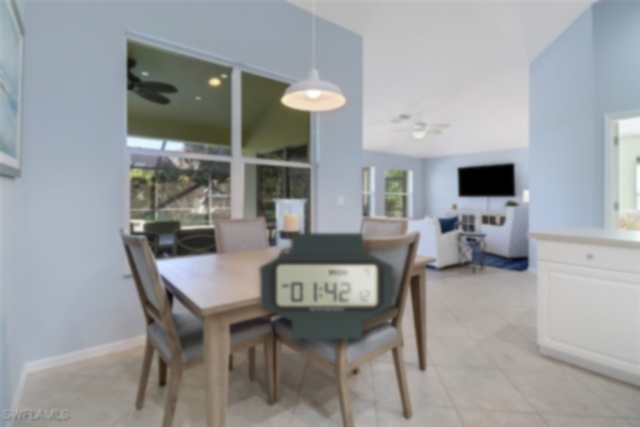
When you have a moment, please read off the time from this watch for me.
1:42
